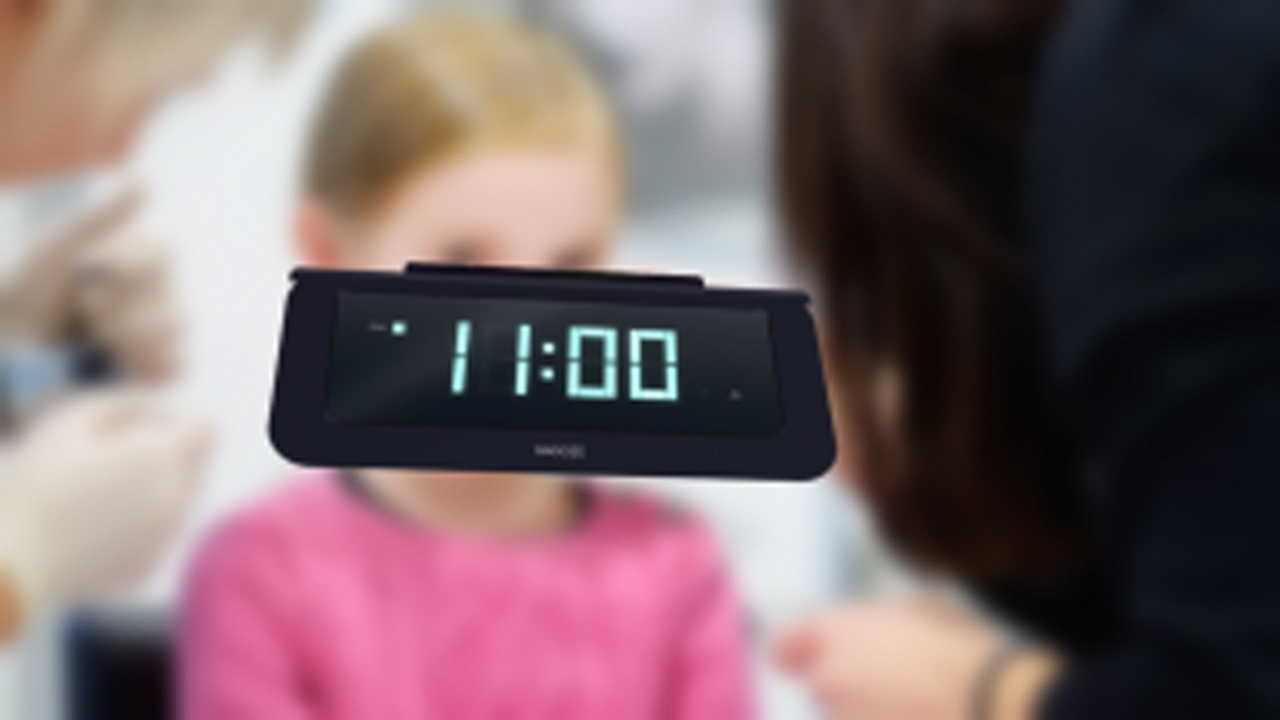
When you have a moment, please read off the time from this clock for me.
11:00
